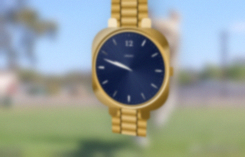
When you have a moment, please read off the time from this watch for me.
9:48
